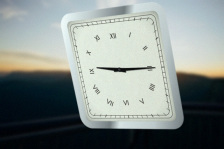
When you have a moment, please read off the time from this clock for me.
9:15
